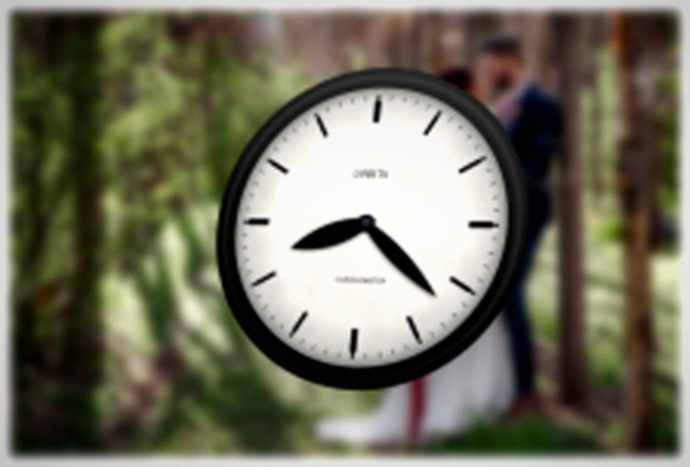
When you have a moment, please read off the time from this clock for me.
8:22
